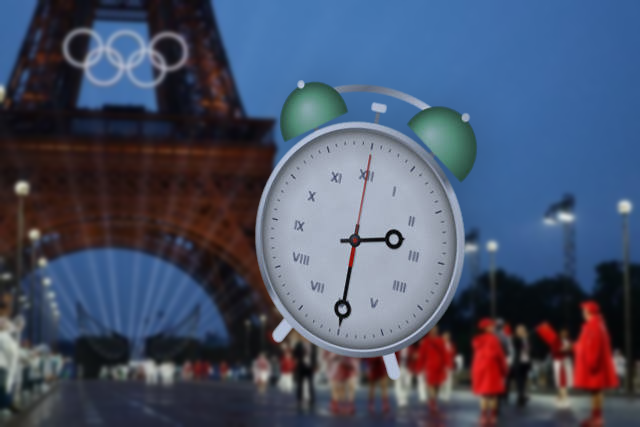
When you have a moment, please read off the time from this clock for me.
2:30:00
